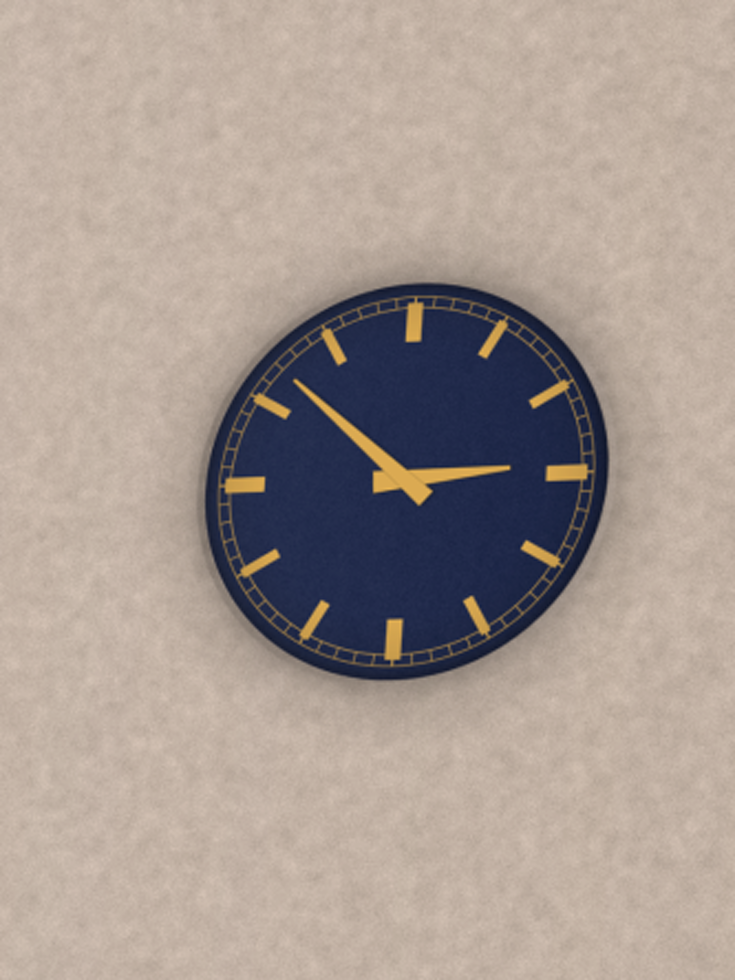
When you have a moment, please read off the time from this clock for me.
2:52
